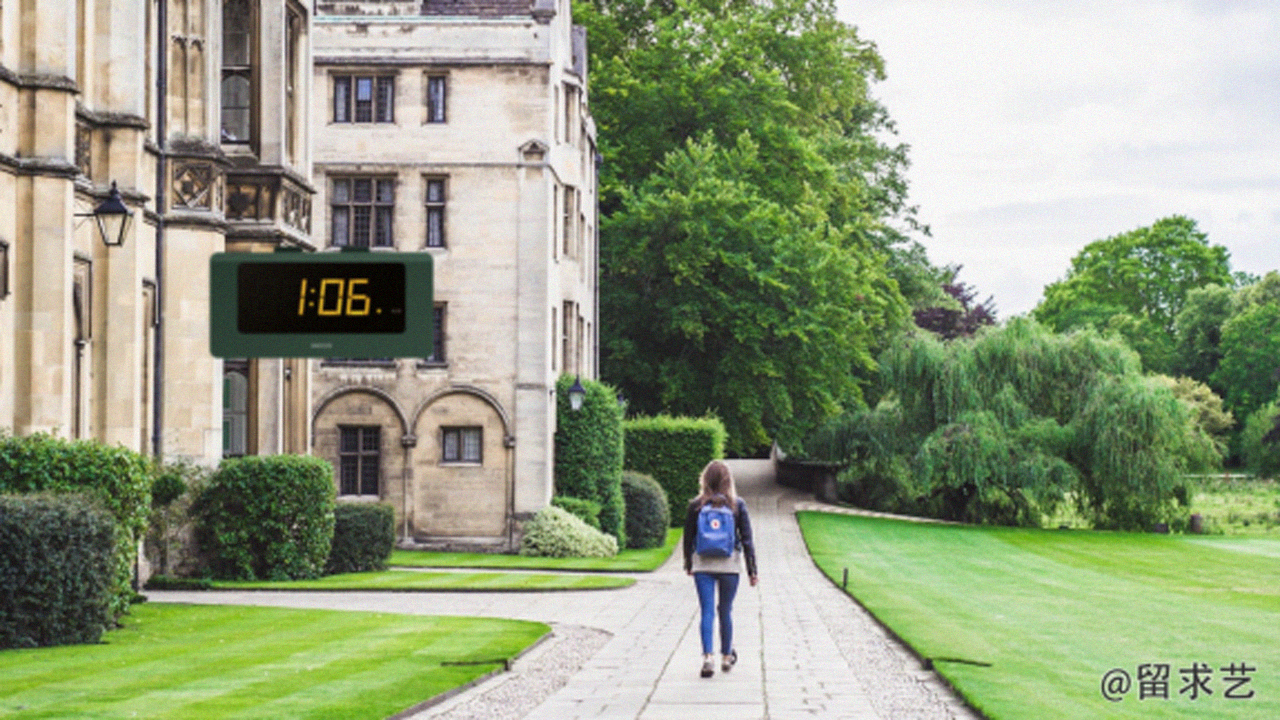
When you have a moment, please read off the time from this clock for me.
1:06
